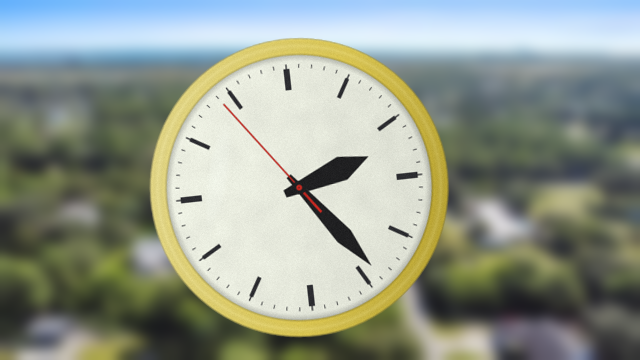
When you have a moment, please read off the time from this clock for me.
2:23:54
